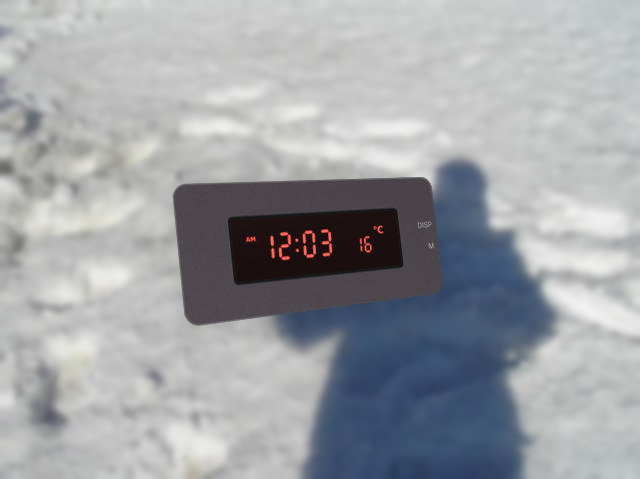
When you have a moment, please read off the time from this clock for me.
12:03
